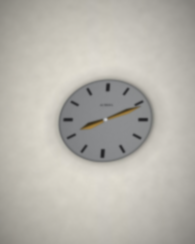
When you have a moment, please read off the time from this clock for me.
8:11
